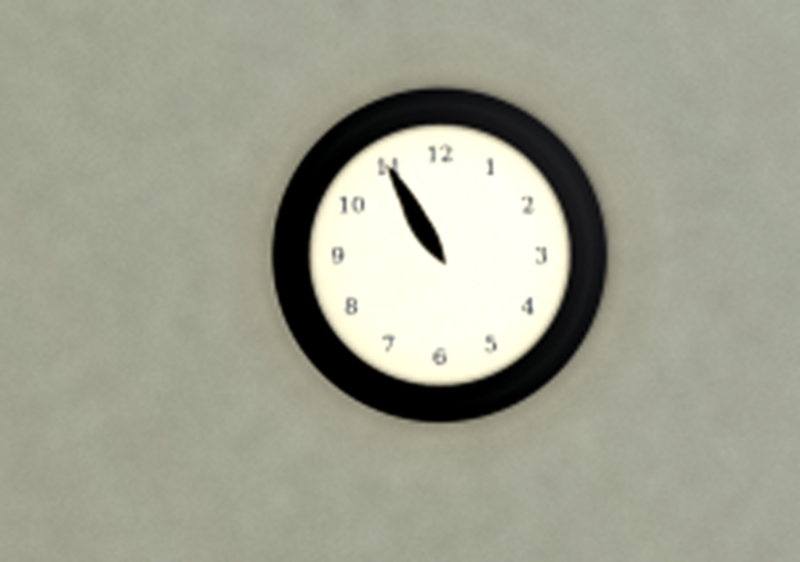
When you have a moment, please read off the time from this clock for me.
10:55
